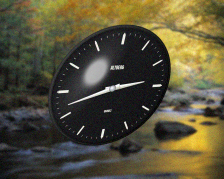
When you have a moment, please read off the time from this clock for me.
2:42
